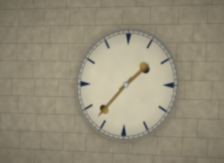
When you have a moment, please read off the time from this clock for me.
1:37
